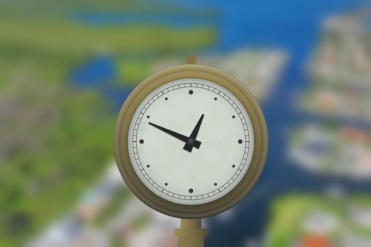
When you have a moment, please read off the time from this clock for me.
12:49
